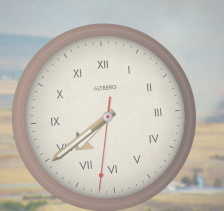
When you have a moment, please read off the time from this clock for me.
7:39:32
